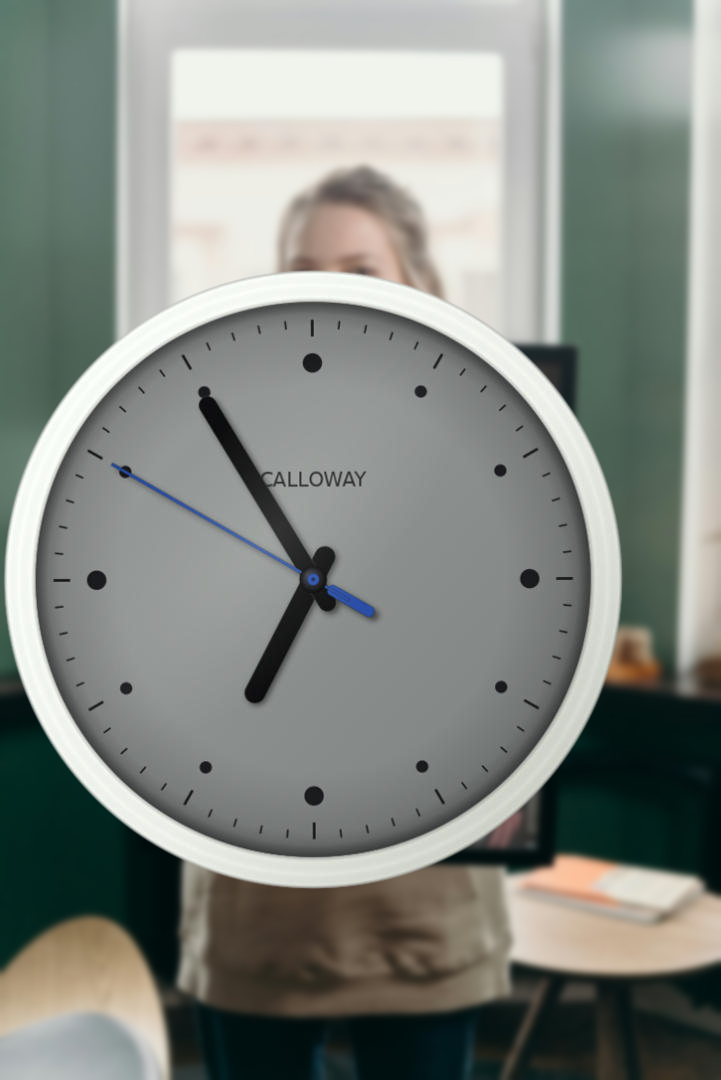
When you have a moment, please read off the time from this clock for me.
6:54:50
